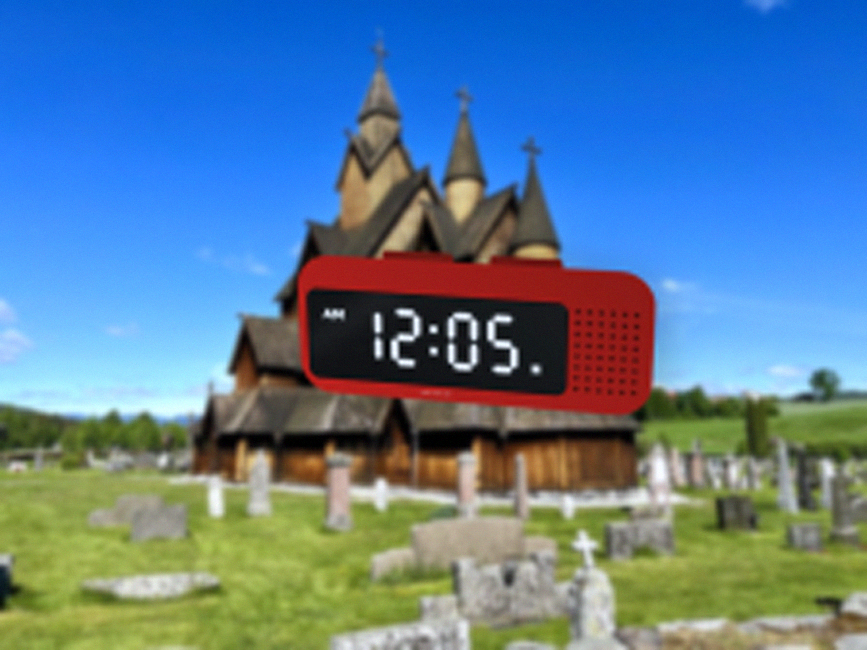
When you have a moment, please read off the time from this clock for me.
12:05
